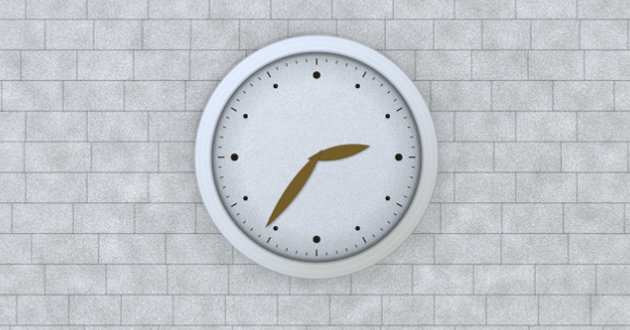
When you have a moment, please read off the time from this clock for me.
2:36
